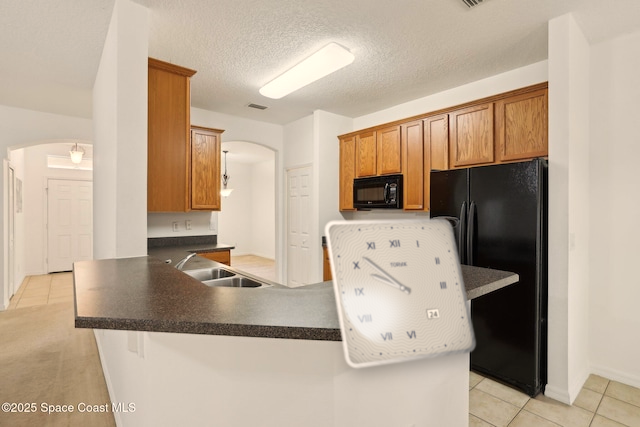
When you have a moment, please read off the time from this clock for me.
9:52
